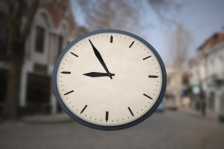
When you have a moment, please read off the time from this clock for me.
8:55
